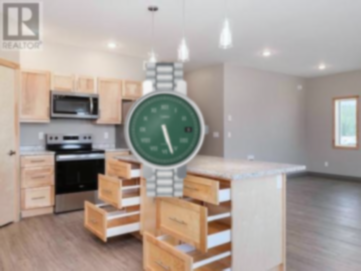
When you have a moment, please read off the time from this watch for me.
5:27
